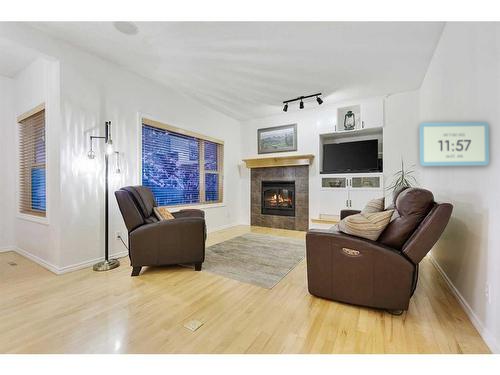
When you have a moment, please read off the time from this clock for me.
11:57
